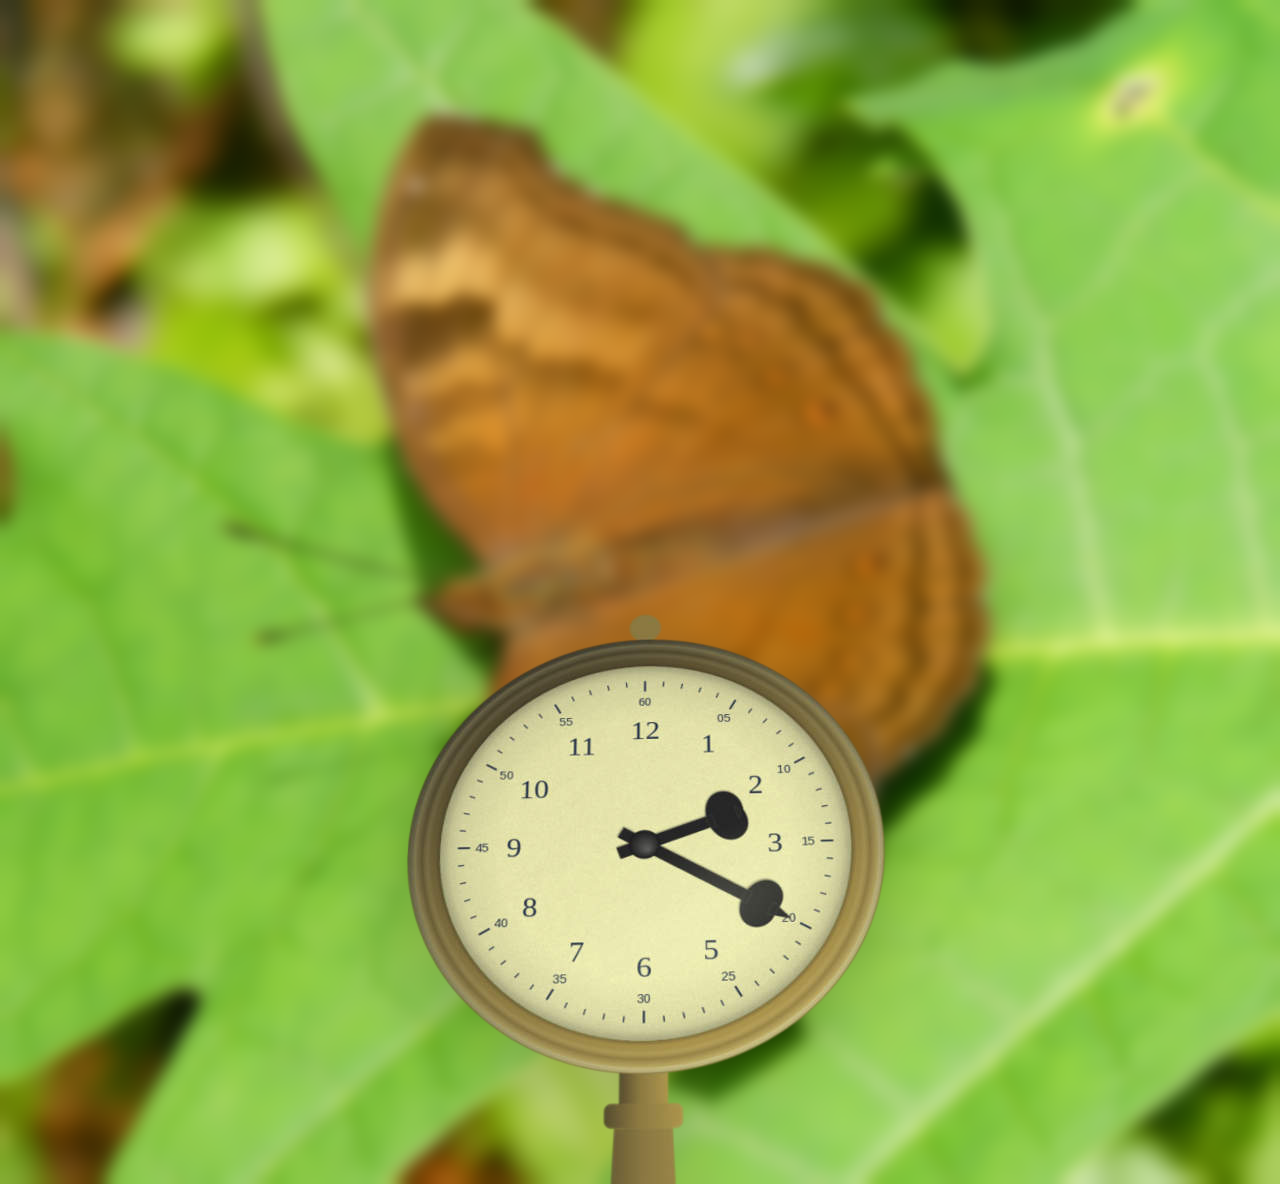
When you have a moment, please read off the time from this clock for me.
2:20
